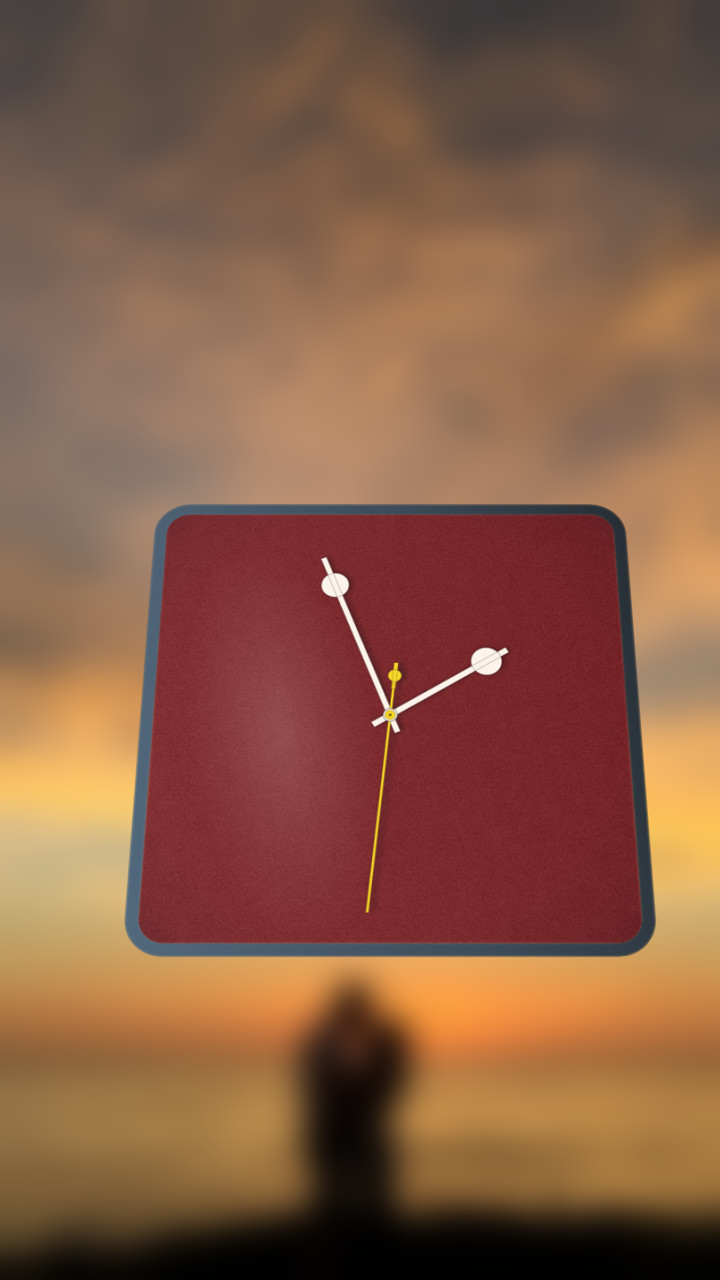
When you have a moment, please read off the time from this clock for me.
1:56:31
